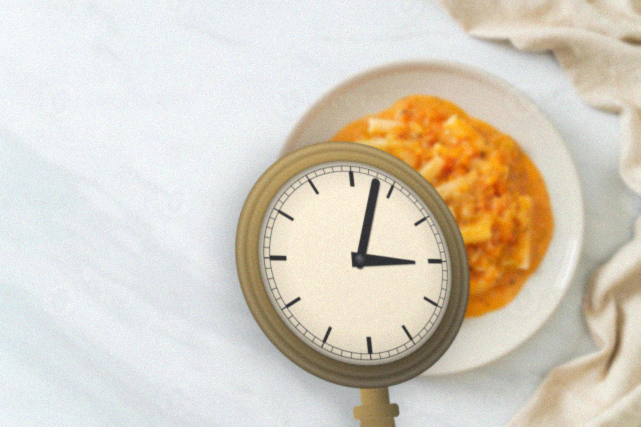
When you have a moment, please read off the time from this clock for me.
3:03
